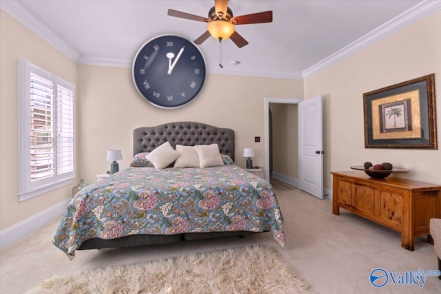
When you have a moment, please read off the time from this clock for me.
12:05
